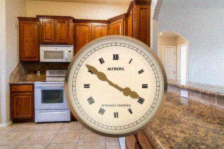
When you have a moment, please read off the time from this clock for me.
3:51
